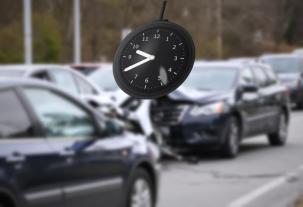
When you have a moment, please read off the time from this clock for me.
9:40
